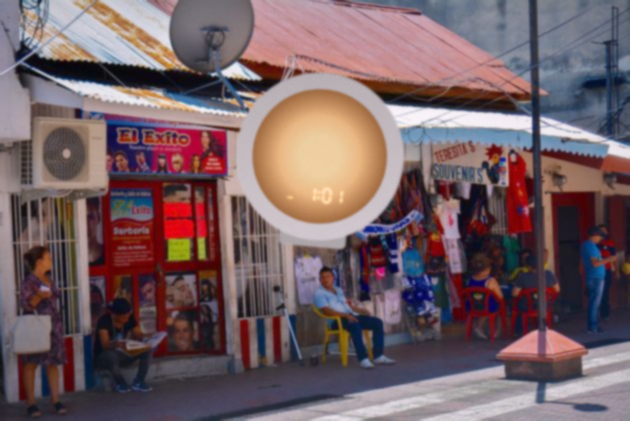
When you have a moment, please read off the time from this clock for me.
1:01
